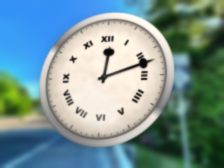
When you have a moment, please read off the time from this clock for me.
12:12
